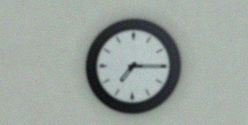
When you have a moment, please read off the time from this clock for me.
7:15
